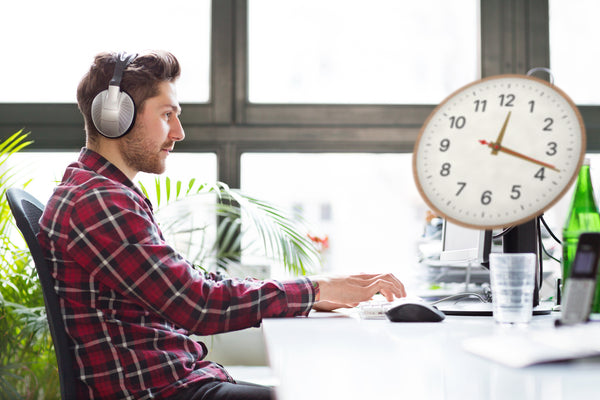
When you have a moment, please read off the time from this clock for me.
12:18:18
